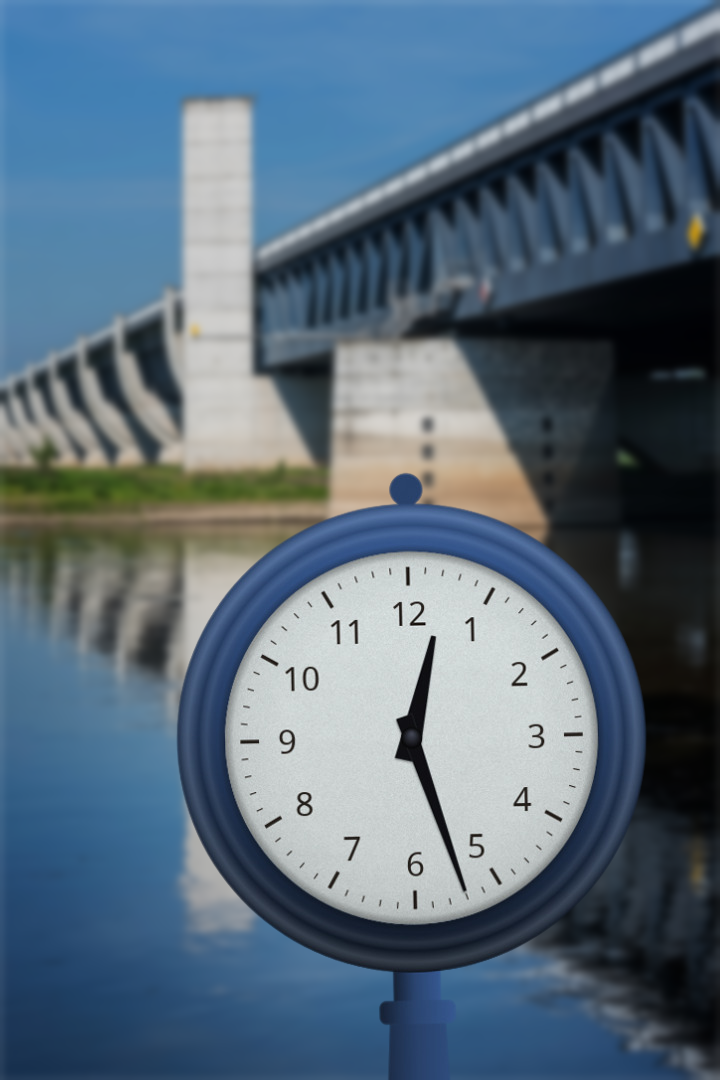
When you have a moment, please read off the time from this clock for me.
12:27
